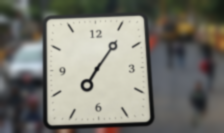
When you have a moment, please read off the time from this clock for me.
7:06
